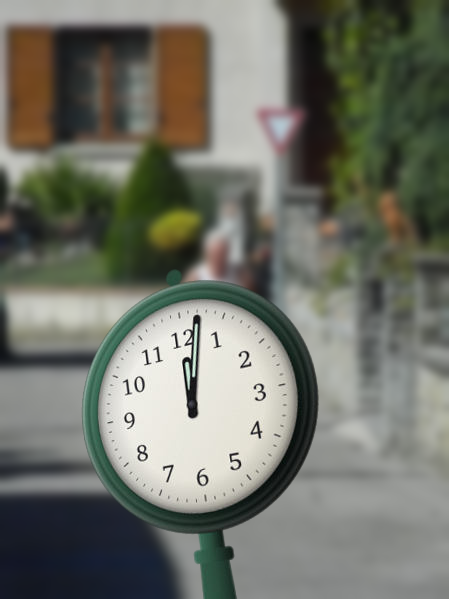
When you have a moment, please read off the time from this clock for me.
12:02
